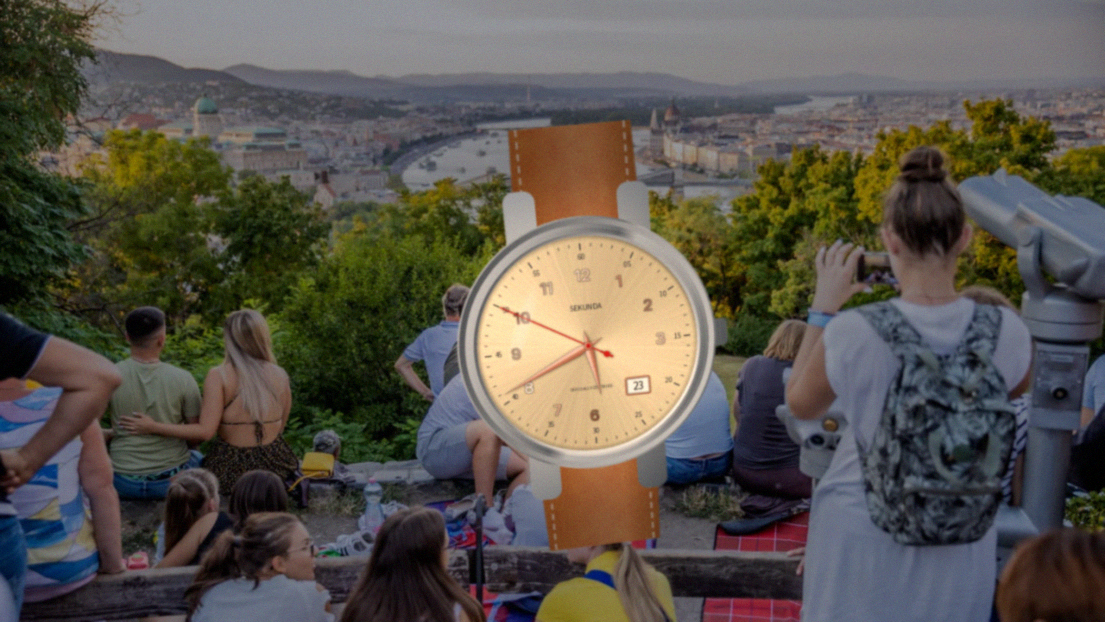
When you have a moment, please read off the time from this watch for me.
5:40:50
